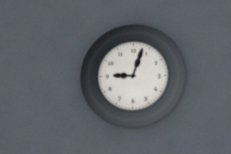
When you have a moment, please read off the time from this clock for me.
9:03
